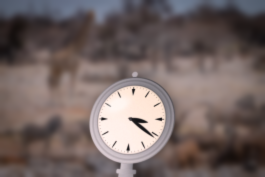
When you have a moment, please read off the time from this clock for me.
3:21
